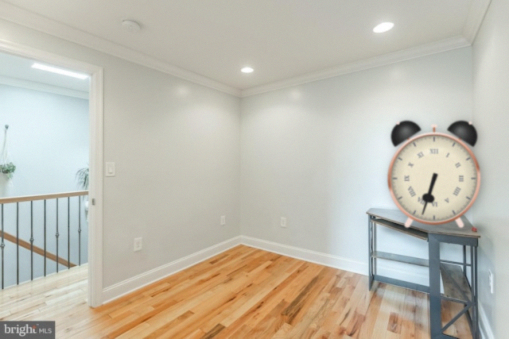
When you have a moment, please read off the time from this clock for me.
6:33
